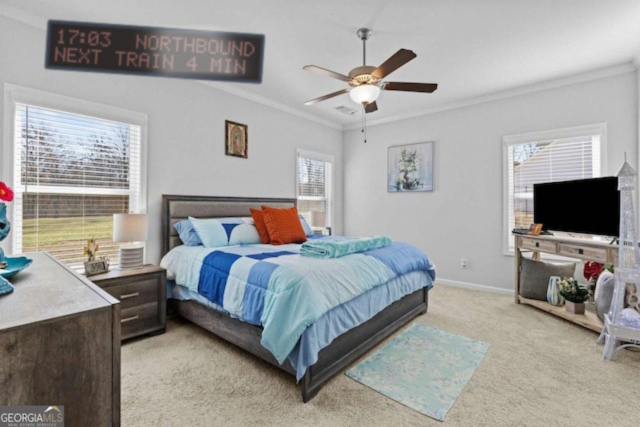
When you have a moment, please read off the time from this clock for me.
17:03
